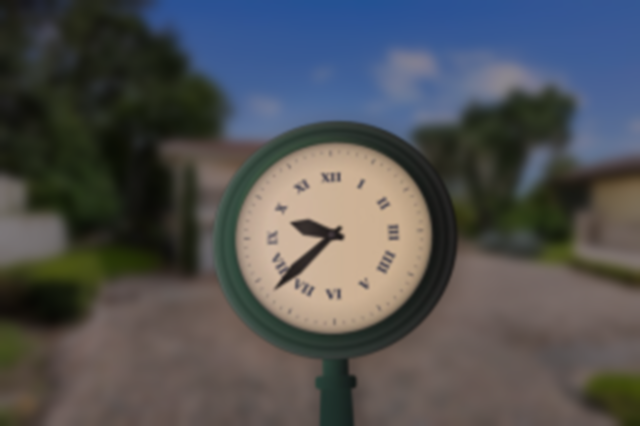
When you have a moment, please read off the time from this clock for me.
9:38
